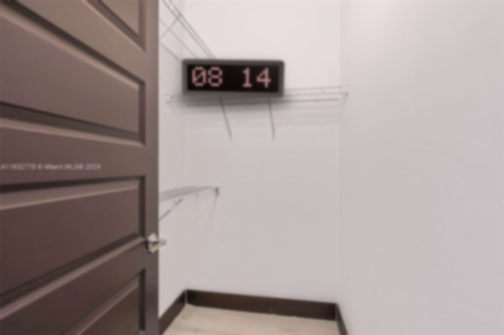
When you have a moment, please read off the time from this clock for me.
8:14
